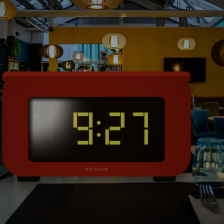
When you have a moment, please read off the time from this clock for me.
9:27
